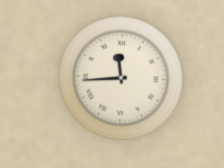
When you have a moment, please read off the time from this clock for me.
11:44
